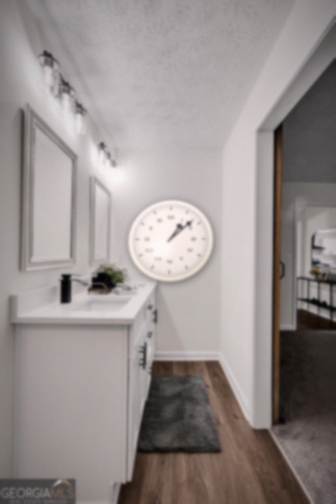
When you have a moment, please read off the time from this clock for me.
1:08
